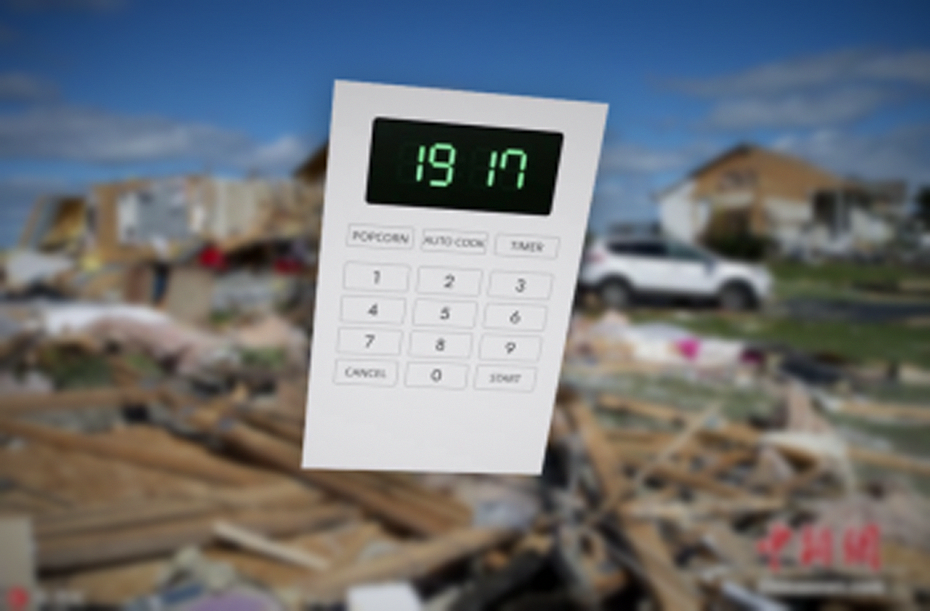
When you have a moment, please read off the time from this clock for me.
19:17
